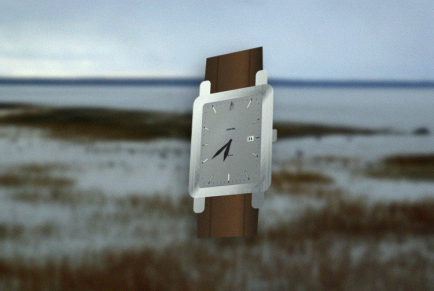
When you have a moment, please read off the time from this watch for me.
6:39
